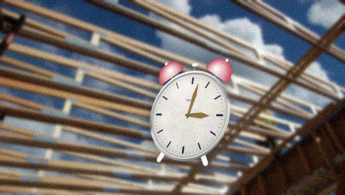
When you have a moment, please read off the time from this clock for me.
3:02
